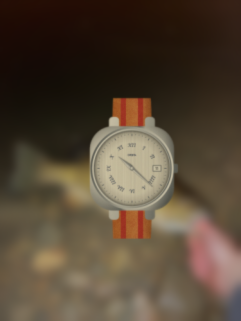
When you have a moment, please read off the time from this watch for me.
10:22
